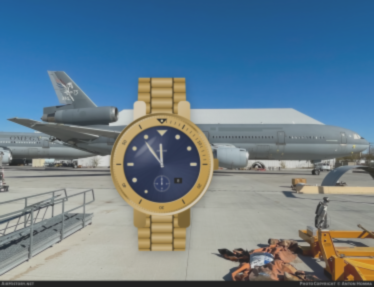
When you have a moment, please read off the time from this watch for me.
11:54
